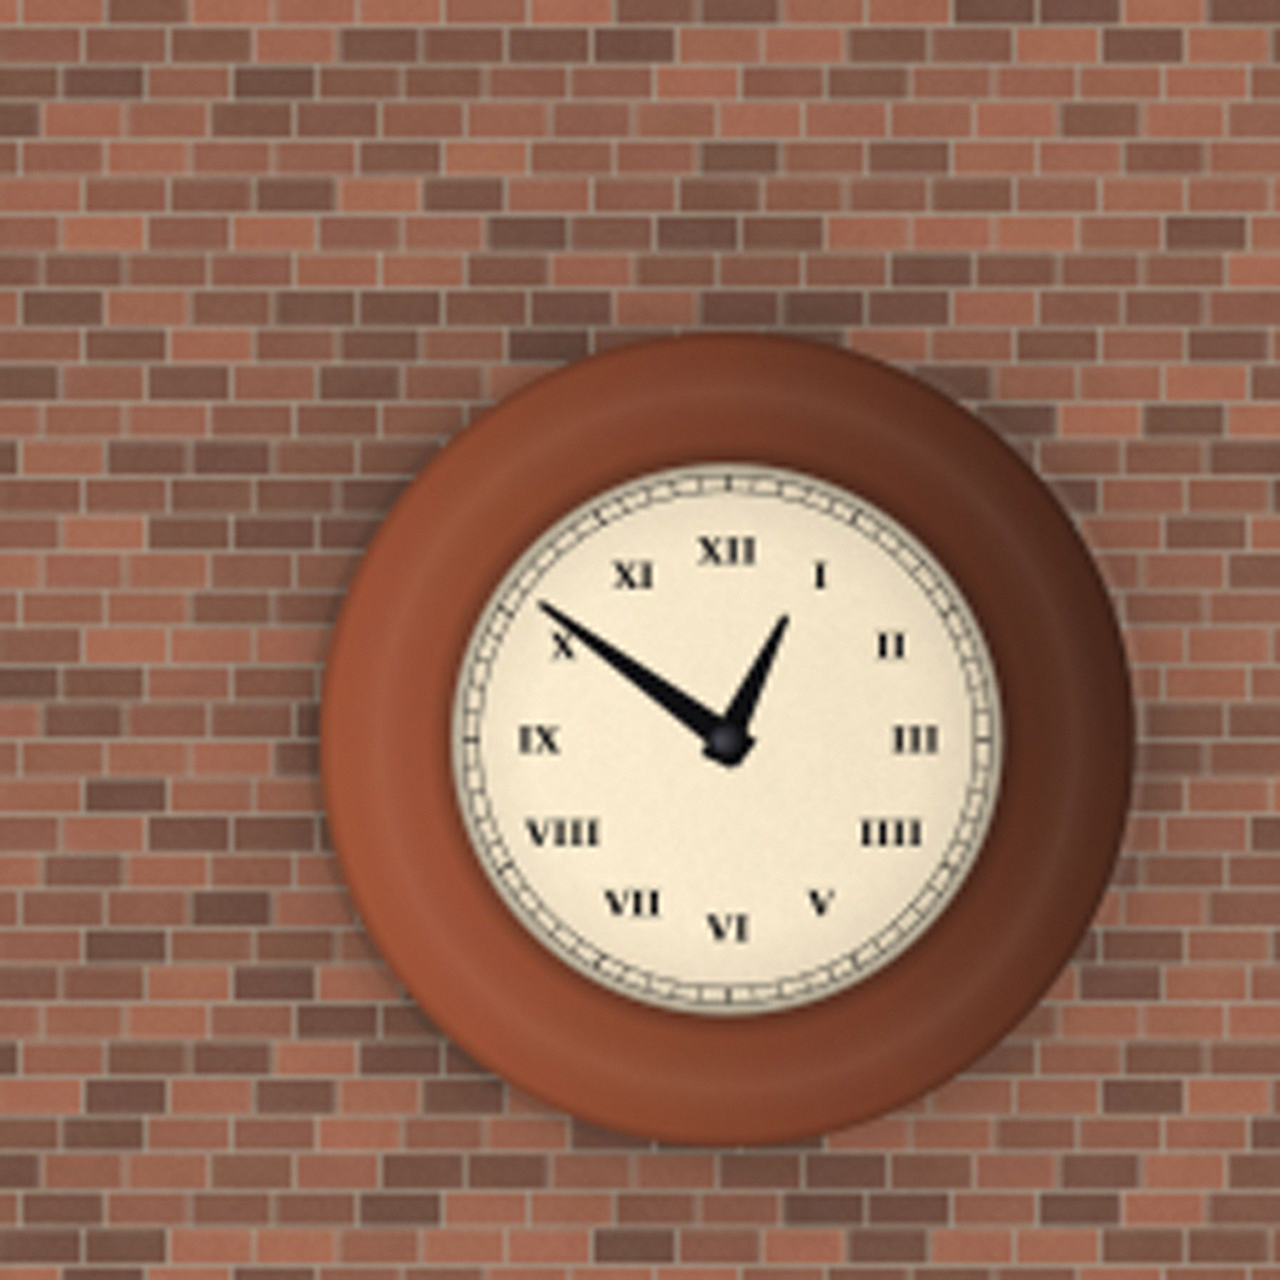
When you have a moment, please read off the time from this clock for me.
12:51
